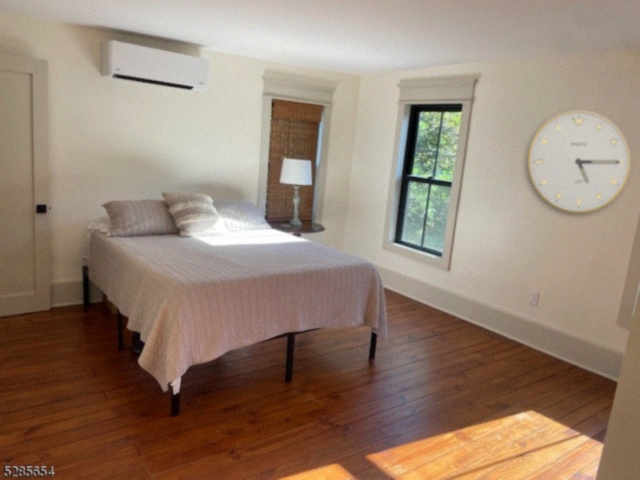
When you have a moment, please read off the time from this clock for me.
5:15
